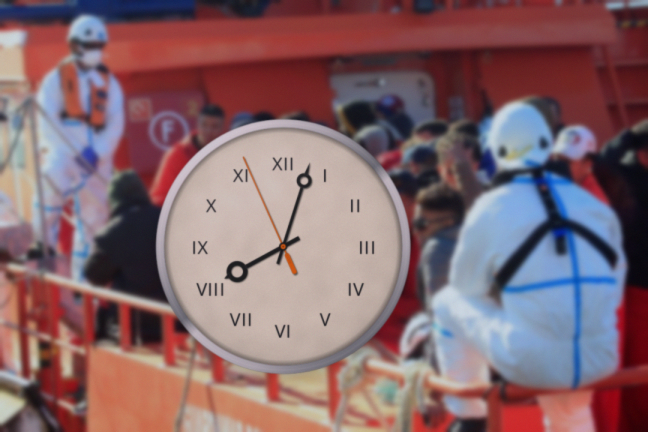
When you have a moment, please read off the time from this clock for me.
8:02:56
